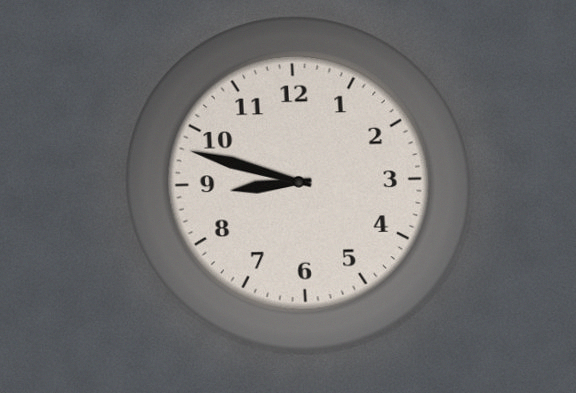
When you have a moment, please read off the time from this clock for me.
8:48
